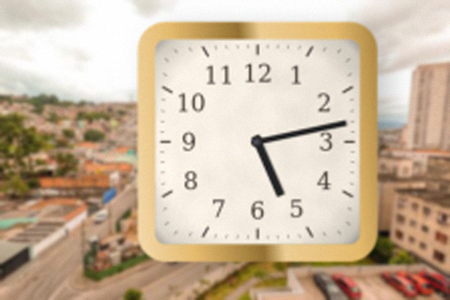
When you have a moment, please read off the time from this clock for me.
5:13
